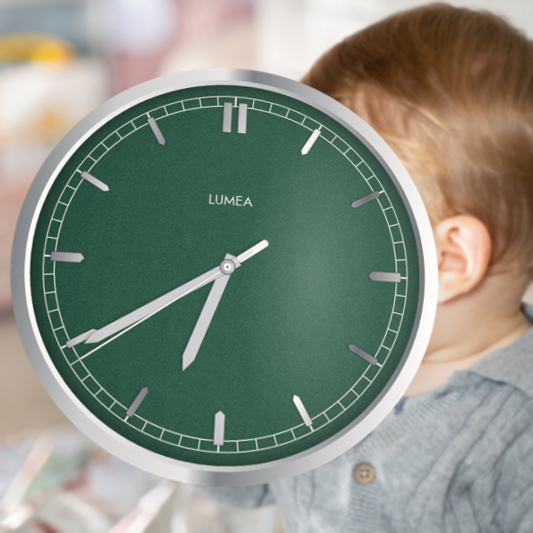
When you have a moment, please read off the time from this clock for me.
6:39:39
